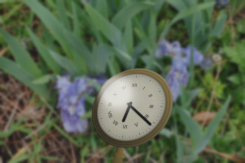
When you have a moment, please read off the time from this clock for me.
6:21
